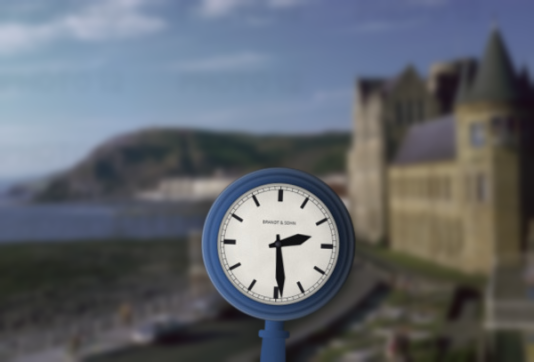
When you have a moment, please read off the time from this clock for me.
2:29
